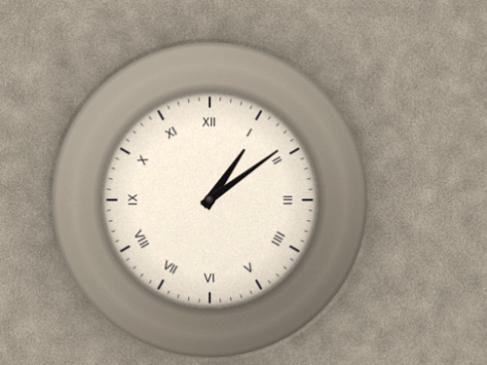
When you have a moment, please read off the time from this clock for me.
1:09
